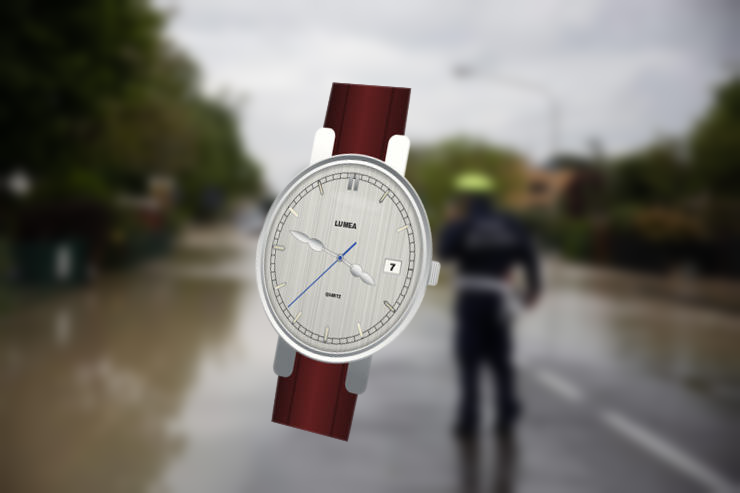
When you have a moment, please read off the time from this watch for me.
3:47:37
